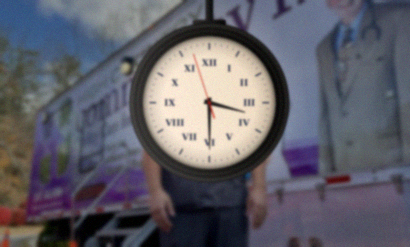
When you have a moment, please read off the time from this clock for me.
3:29:57
